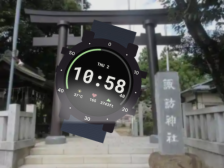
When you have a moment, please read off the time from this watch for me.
10:58
